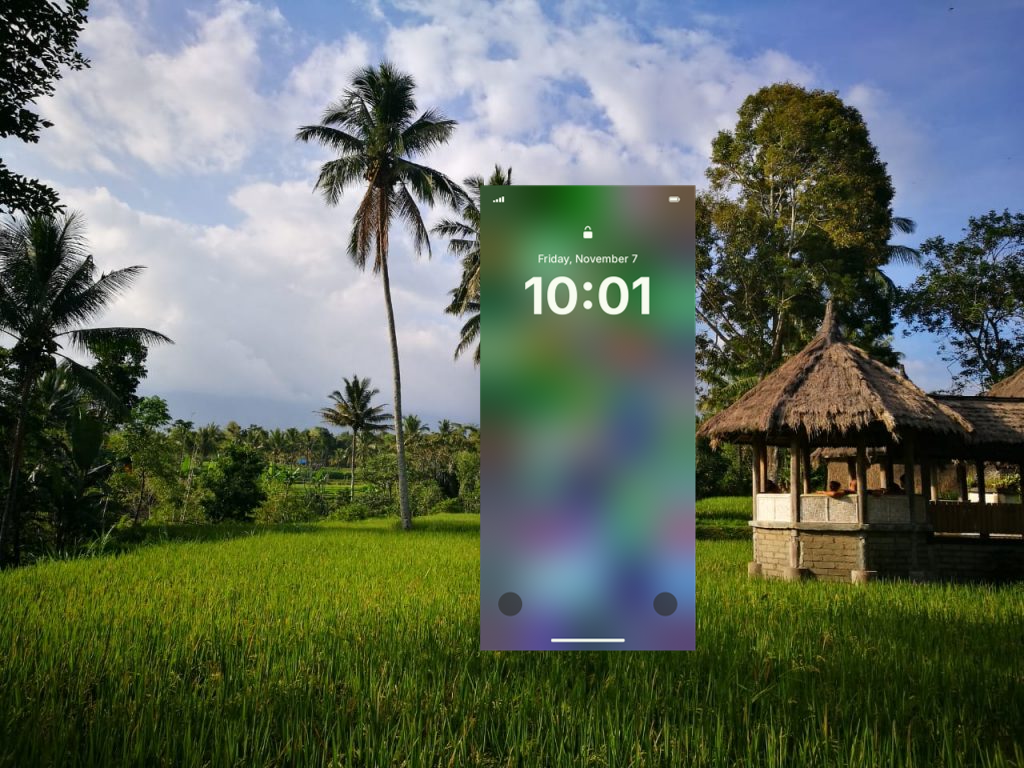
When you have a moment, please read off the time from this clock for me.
10:01
